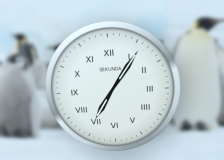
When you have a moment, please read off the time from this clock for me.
7:06
